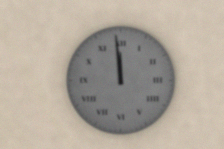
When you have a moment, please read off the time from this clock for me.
11:59
